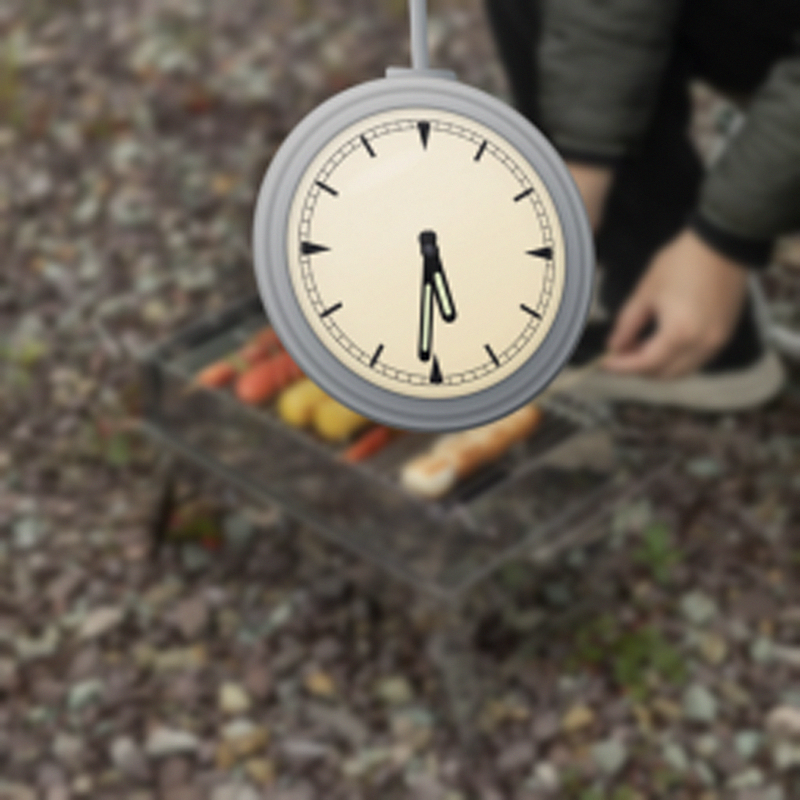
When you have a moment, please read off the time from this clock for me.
5:31
